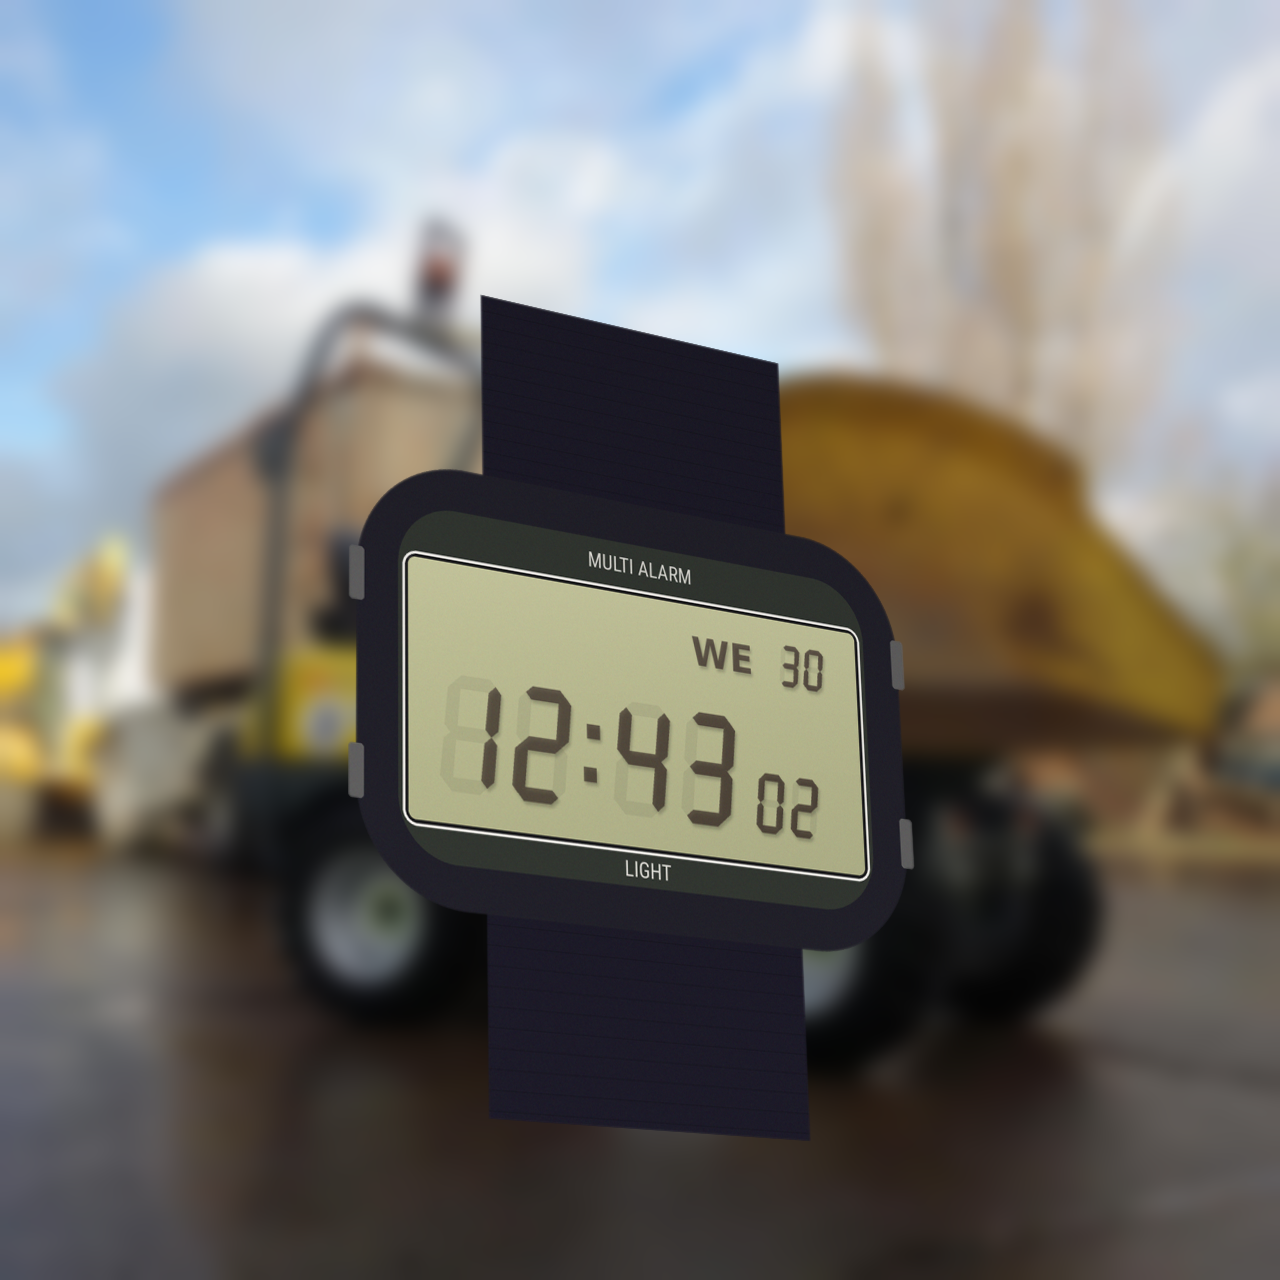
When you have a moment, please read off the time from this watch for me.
12:43:02
